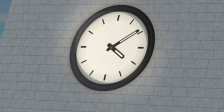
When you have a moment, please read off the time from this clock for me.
4:09
